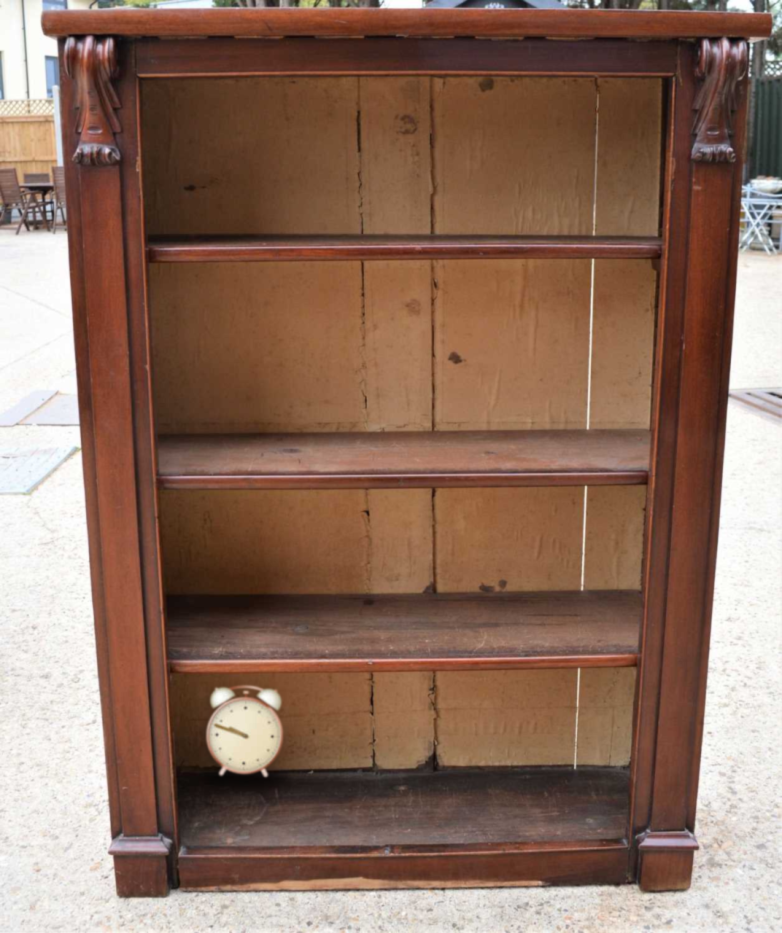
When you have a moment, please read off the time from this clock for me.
9:48
